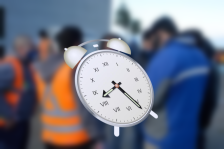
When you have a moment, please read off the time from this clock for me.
8:26
